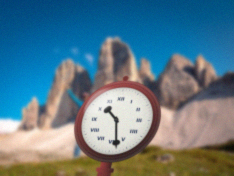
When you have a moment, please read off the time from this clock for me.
10:28
